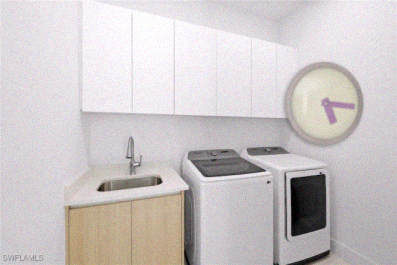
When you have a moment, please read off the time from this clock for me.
5:16
